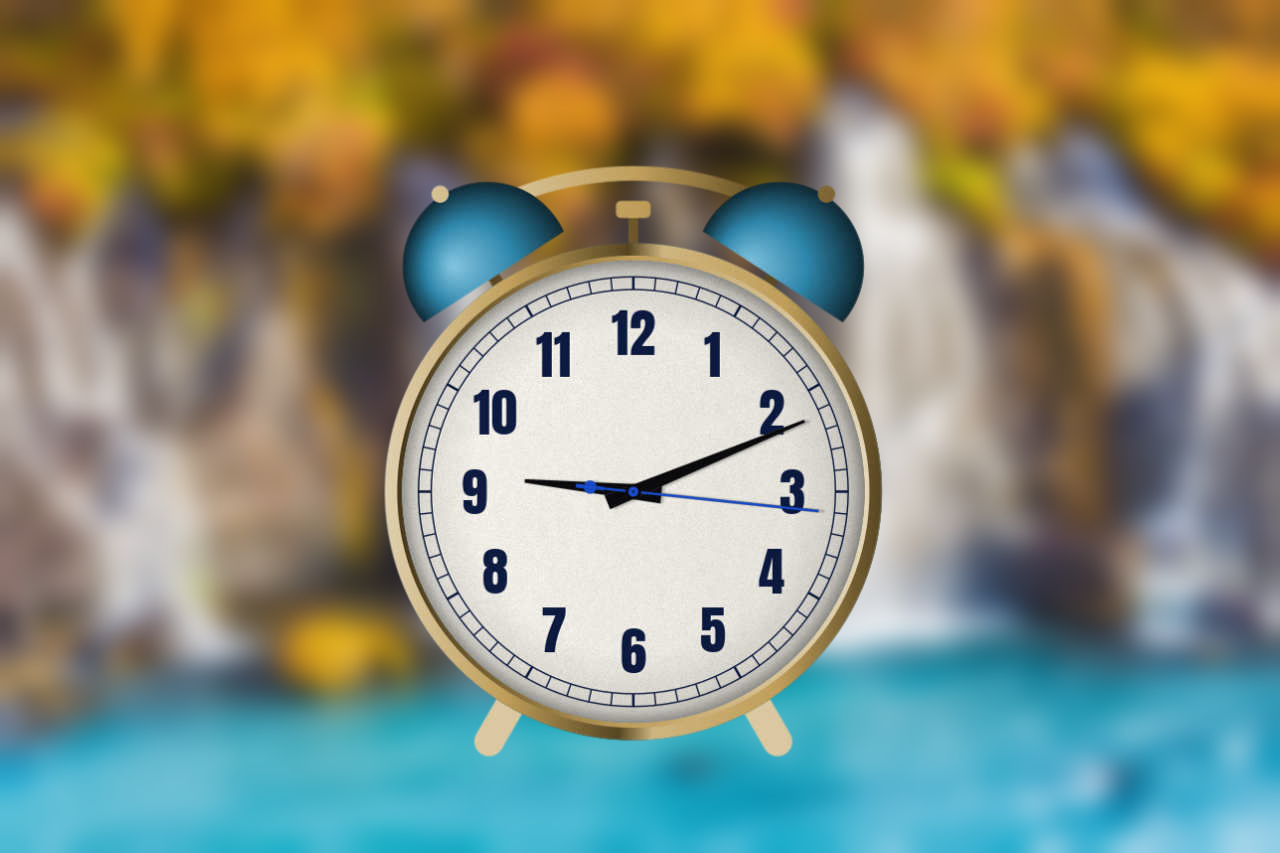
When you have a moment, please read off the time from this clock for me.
9:11:16
